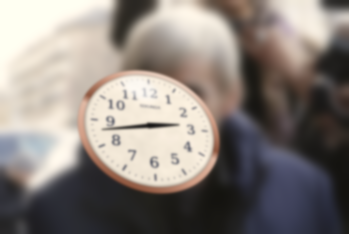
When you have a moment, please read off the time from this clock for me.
2:43
